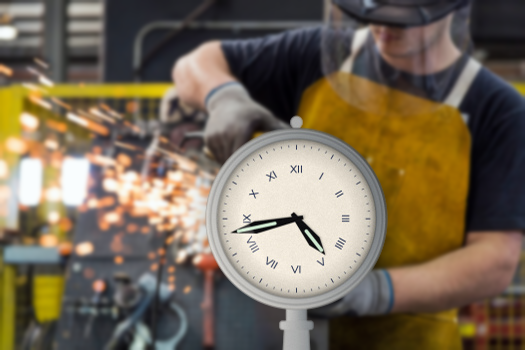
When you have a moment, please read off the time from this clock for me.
4:43
